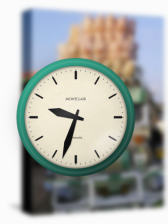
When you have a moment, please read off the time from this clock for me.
9:33
